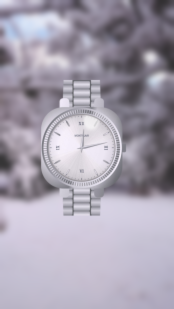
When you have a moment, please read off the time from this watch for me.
12:13
